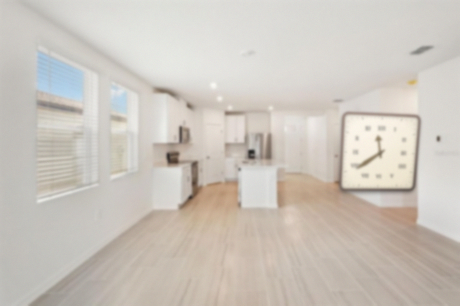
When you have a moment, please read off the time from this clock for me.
11:39
